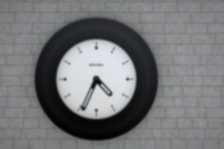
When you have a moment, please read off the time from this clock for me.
4:34
